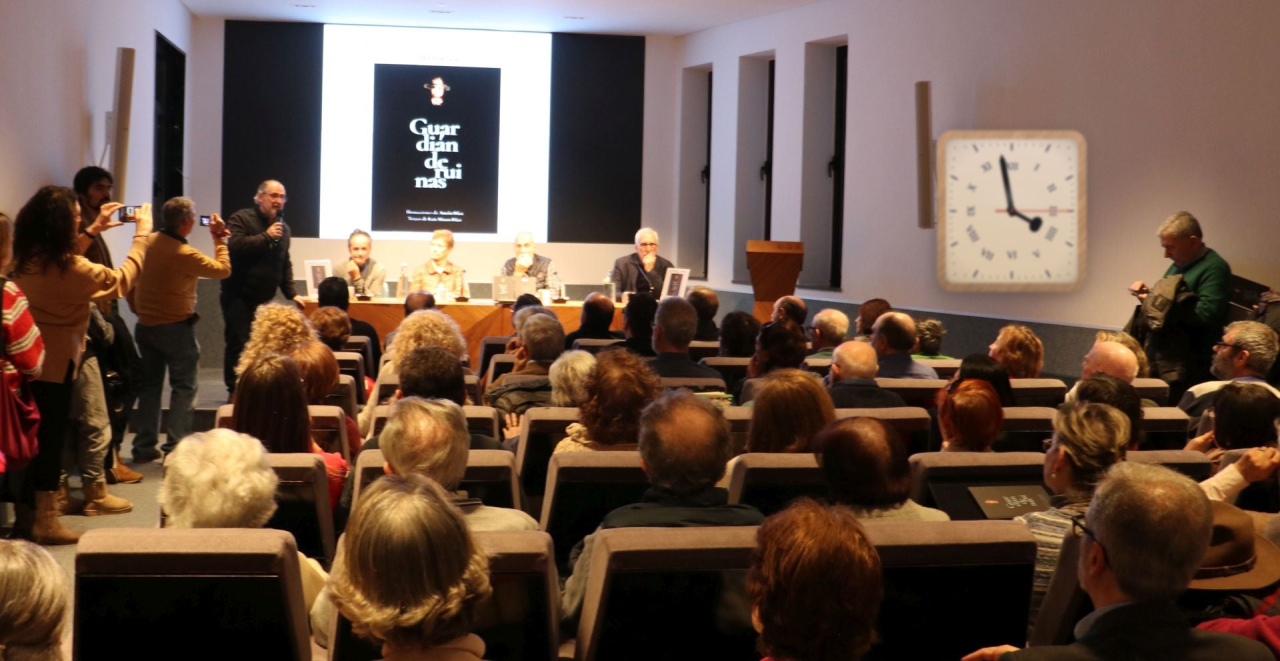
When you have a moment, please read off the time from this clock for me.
3:58:15
